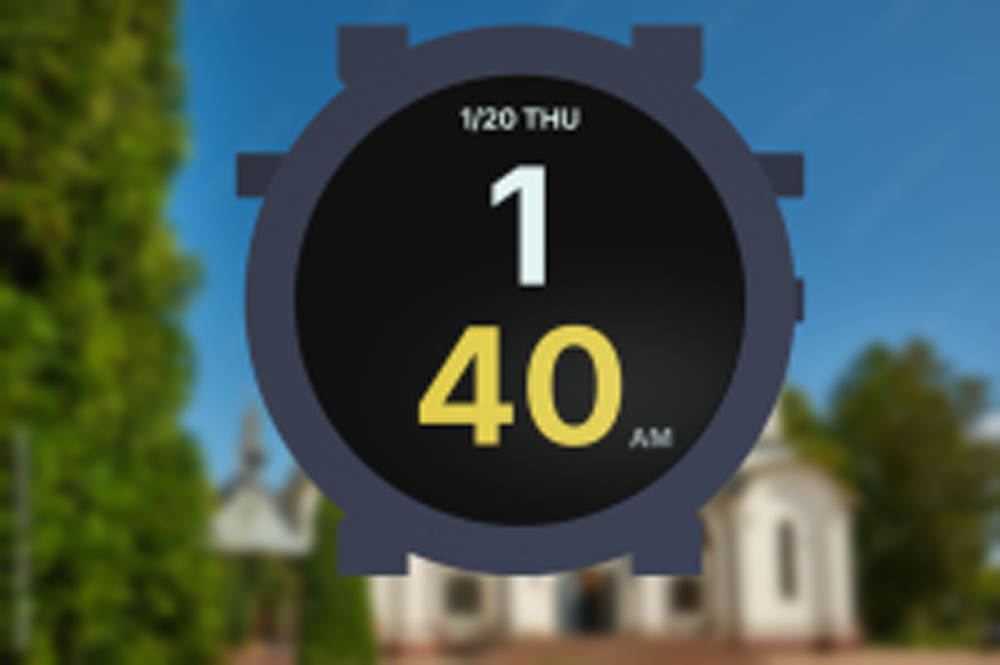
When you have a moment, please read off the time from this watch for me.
1:40
